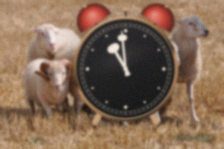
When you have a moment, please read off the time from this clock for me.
10:59
